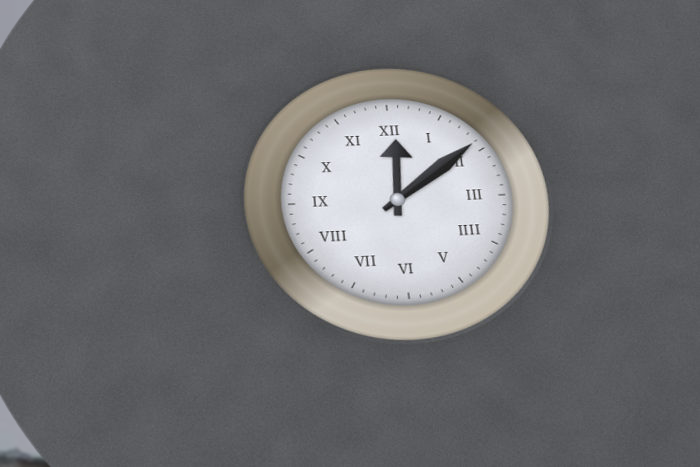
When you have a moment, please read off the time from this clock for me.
12:09
